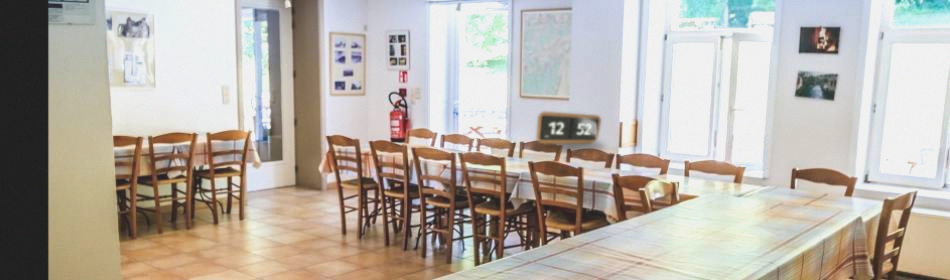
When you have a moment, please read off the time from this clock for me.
12:52
